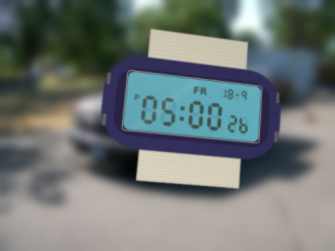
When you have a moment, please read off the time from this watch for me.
5:00:26
